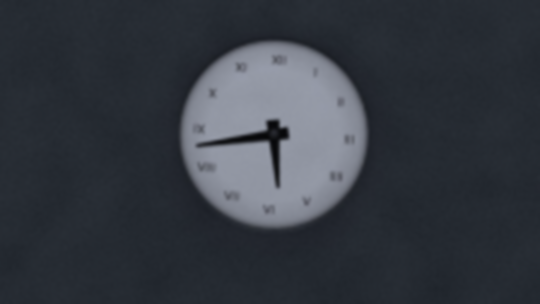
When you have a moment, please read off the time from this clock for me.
5:43
